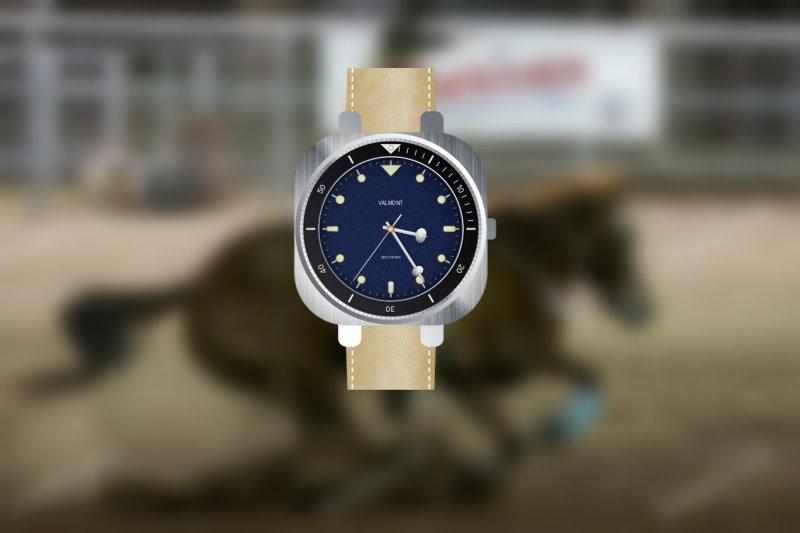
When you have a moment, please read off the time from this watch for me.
3:24:36
